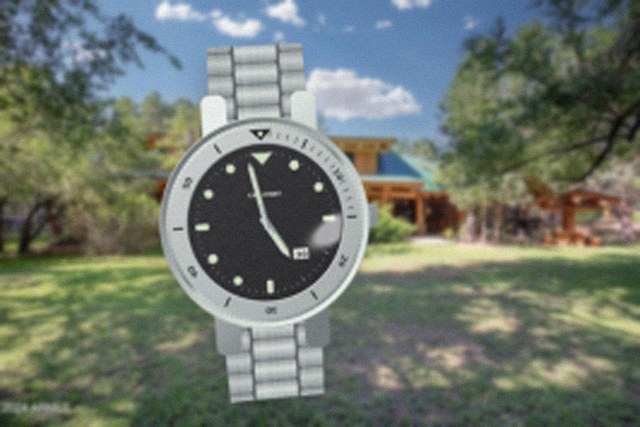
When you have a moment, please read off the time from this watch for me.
4:58
